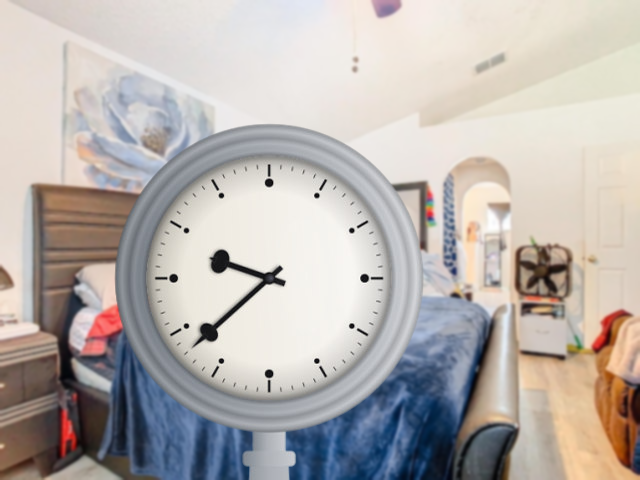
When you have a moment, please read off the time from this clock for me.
9:38
